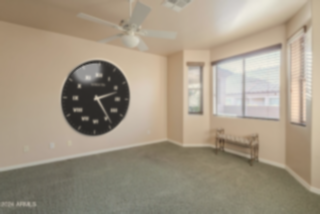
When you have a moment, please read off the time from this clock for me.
2:24
